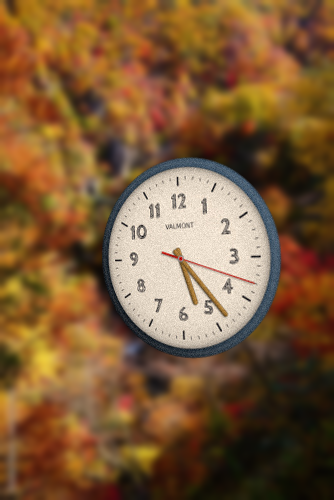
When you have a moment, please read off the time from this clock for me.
5:23:18
